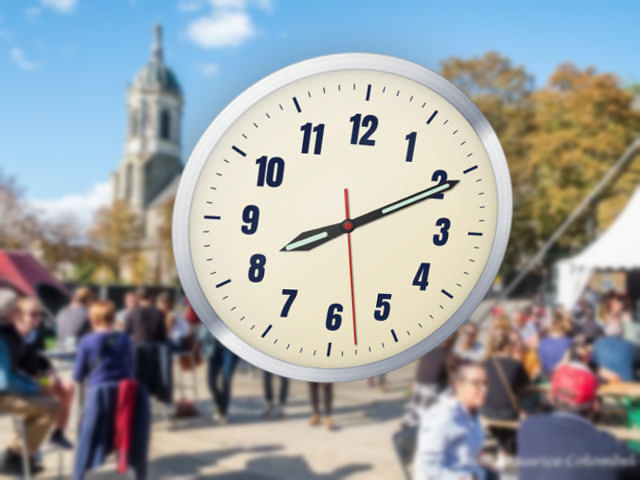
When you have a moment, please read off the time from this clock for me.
8:10:28
